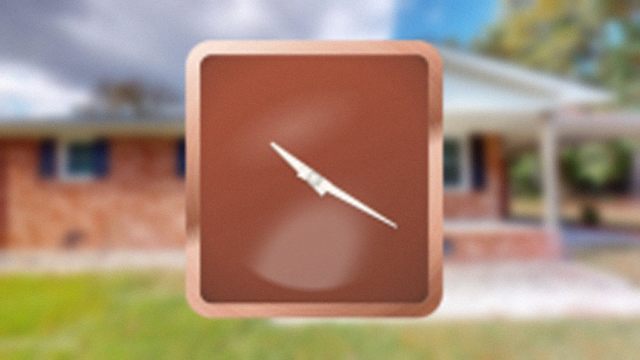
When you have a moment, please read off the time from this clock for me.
10:20
